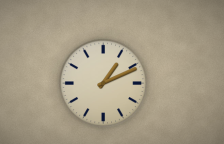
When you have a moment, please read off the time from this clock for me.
1:11
